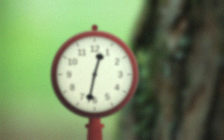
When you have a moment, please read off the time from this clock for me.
12:32
